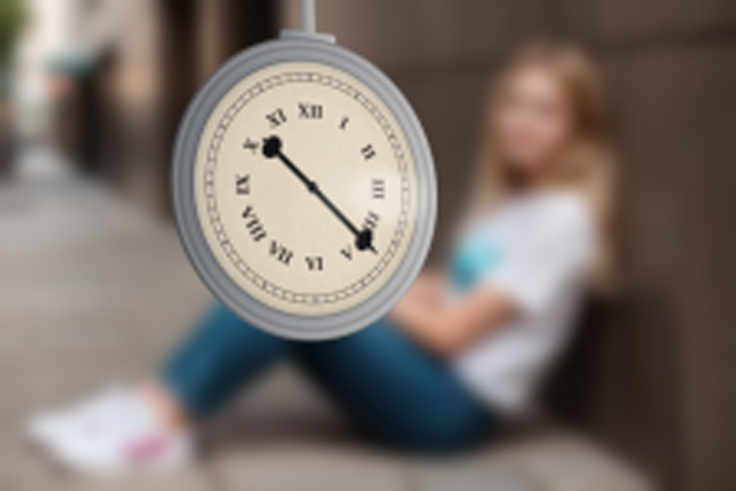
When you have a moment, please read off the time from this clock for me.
10:22
